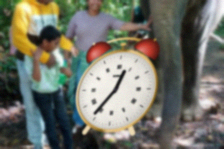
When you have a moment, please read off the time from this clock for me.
12:36
